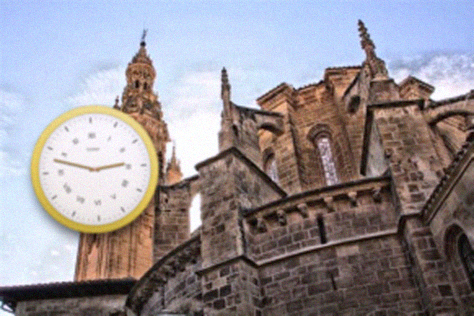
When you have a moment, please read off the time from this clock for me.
2:48
